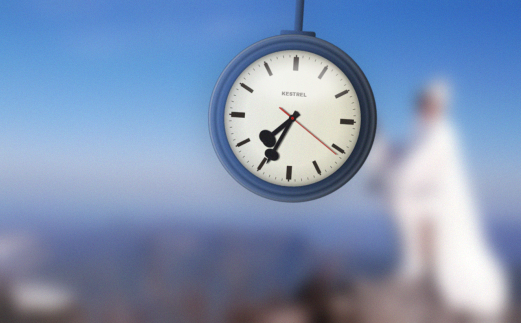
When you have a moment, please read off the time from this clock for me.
7:34:21
